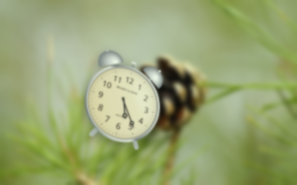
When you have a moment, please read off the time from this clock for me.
5:24
